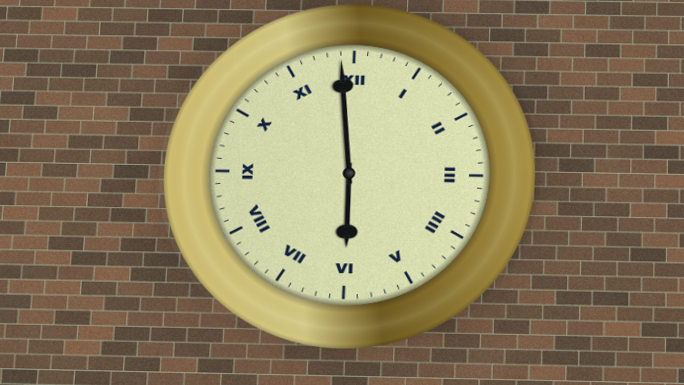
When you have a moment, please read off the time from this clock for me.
5:59
